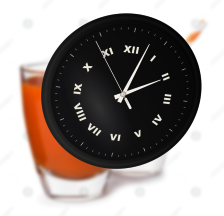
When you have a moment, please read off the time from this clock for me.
2:02:54
